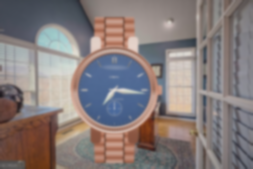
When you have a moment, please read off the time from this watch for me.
7:16
